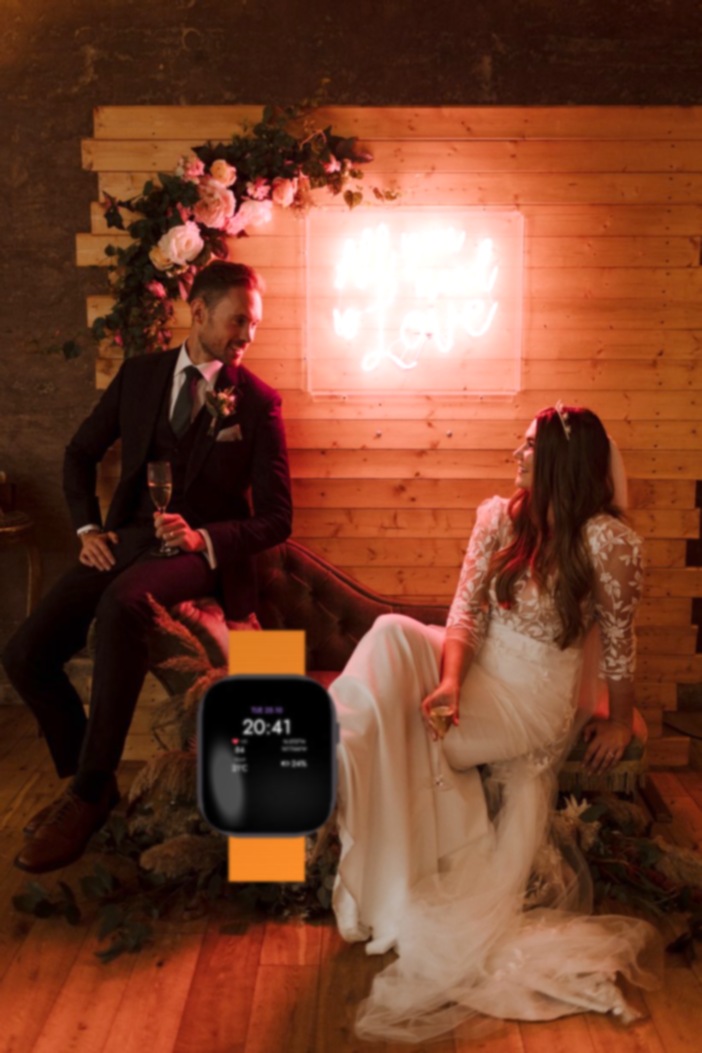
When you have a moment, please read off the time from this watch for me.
20:41
